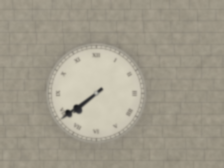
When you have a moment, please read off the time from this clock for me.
7:39
